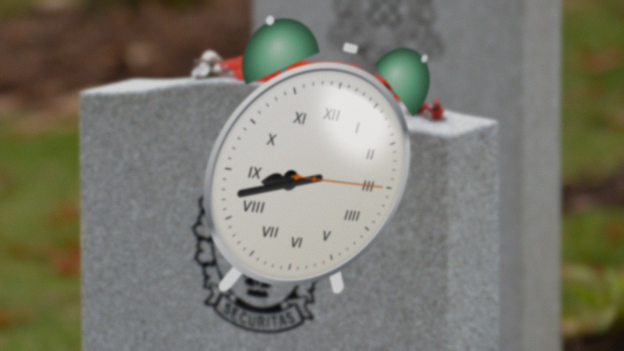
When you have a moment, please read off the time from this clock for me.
8:42:15
